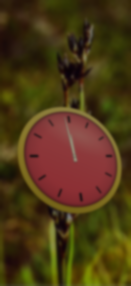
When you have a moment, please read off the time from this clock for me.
11:59
